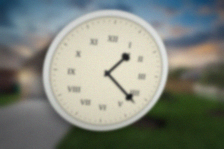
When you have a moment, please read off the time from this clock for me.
1:22
